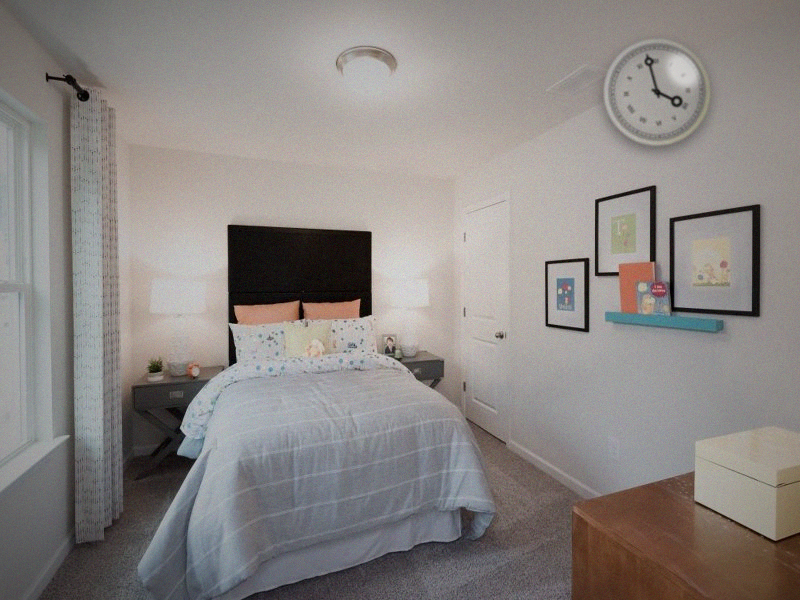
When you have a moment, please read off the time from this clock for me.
3:58
